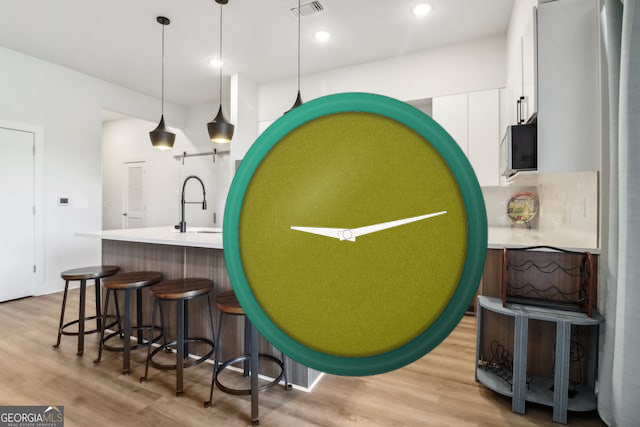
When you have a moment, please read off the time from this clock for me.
9:13
